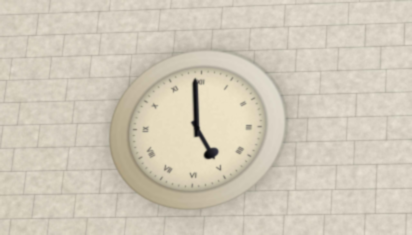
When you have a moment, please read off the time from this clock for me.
4:59
